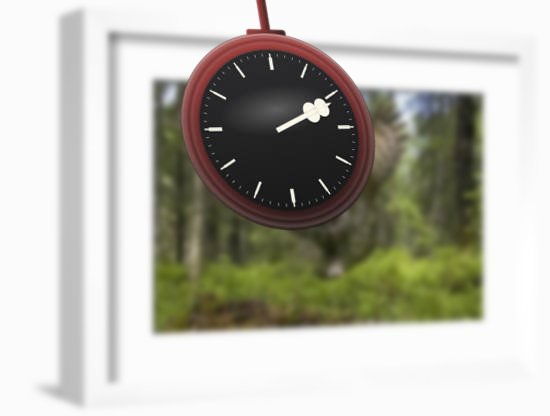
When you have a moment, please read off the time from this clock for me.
2:11
